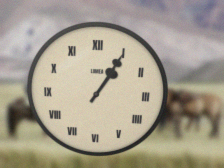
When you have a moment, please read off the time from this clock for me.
1:05
